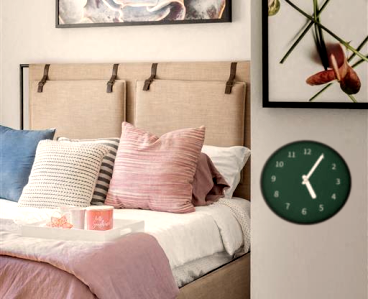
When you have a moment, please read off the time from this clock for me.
5:05
